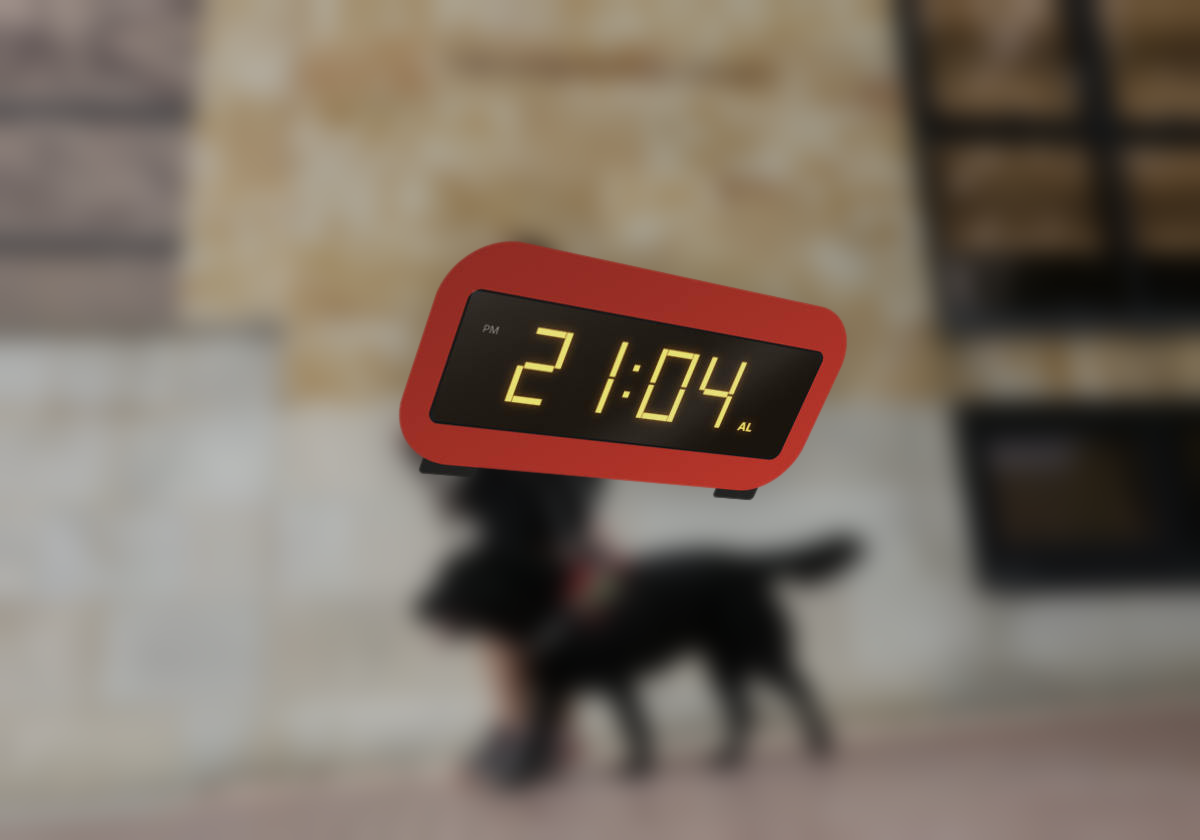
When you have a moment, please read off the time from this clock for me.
21:04
